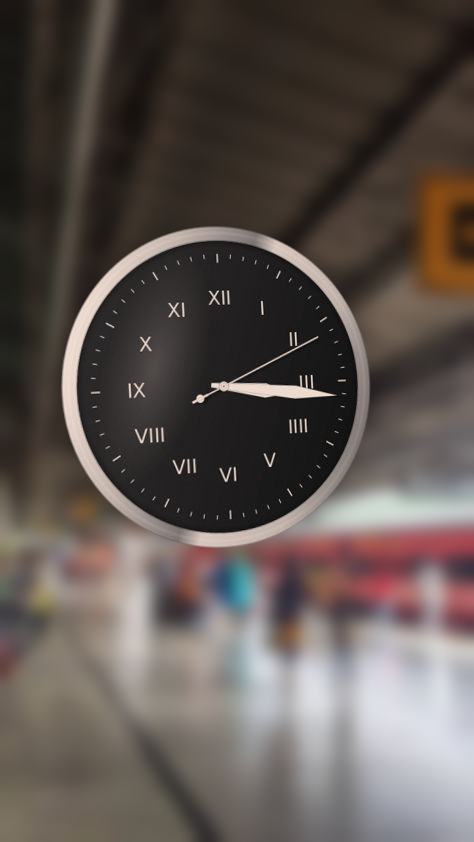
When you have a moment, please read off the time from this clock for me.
3:16:11
